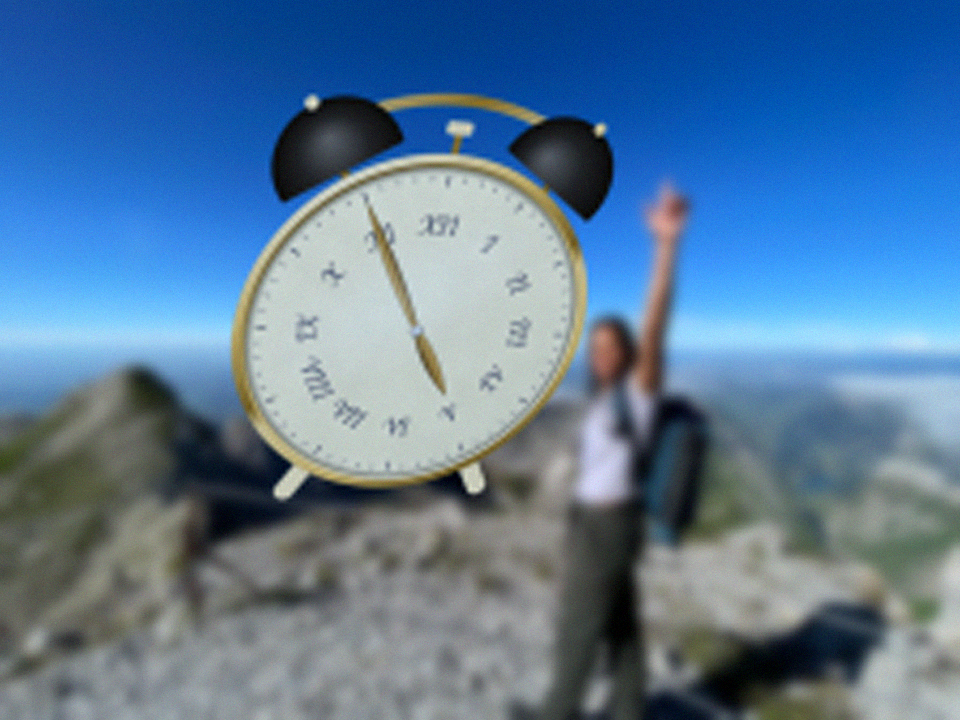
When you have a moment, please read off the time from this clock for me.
4:55
